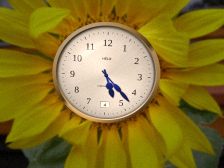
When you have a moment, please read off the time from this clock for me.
5:23
